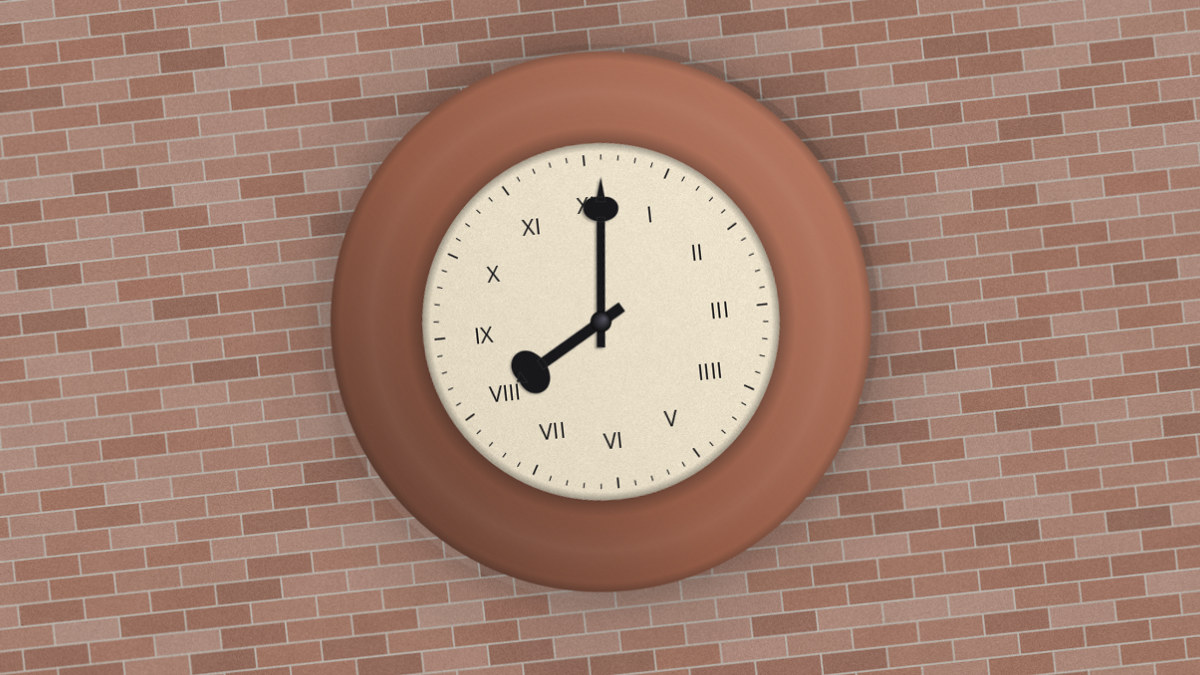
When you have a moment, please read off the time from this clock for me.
8:01
